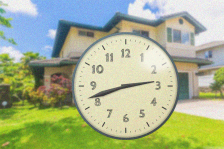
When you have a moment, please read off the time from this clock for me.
2:42
